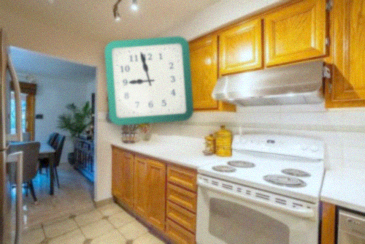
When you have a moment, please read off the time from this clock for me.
8:58
